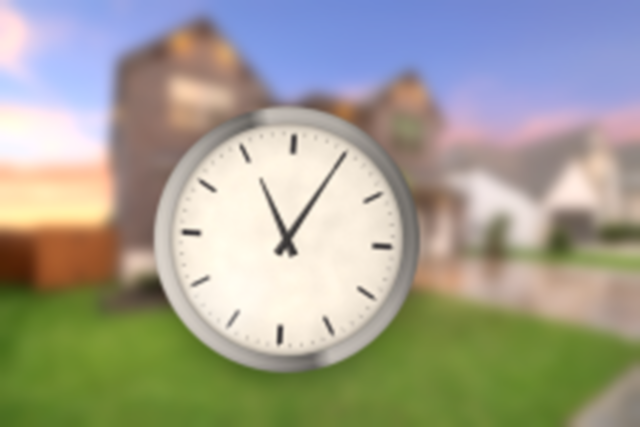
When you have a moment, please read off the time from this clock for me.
11:05
